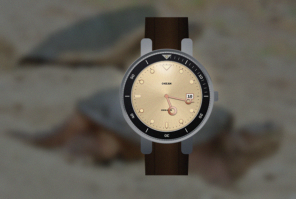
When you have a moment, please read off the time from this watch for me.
5:17
